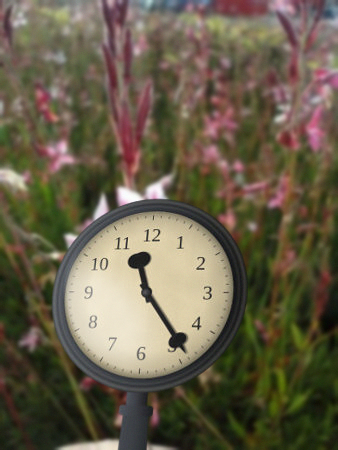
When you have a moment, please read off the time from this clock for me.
11:24
